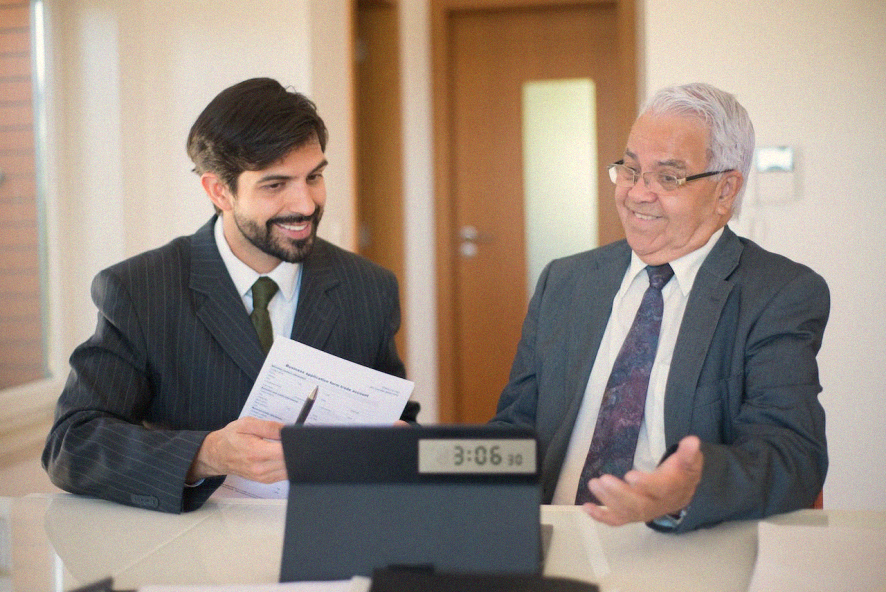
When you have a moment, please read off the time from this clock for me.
3:06
